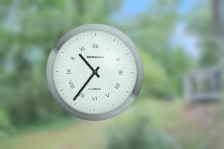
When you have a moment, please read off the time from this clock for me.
10:36
